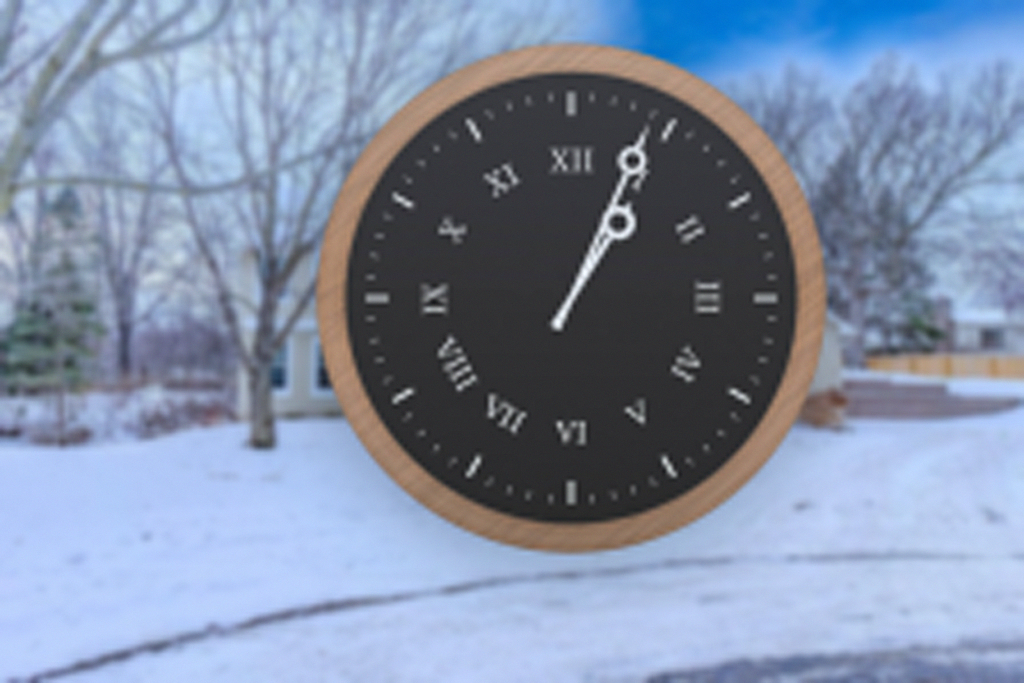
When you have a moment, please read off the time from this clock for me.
1:04
